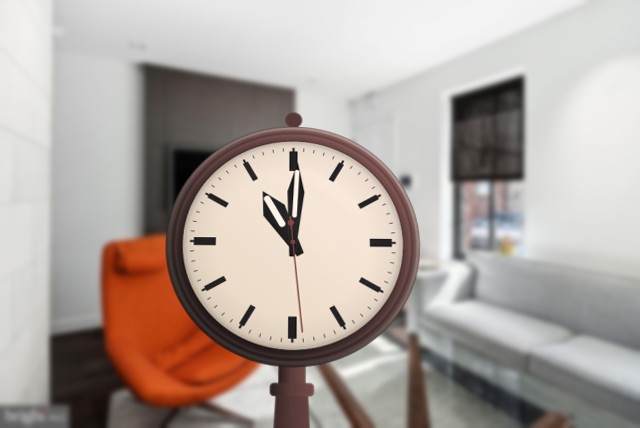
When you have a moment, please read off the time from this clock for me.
11:00:29
